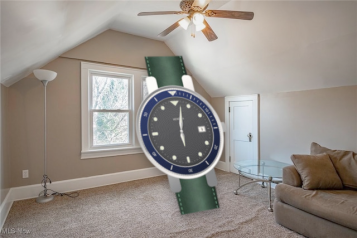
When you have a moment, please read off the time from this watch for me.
6:02
